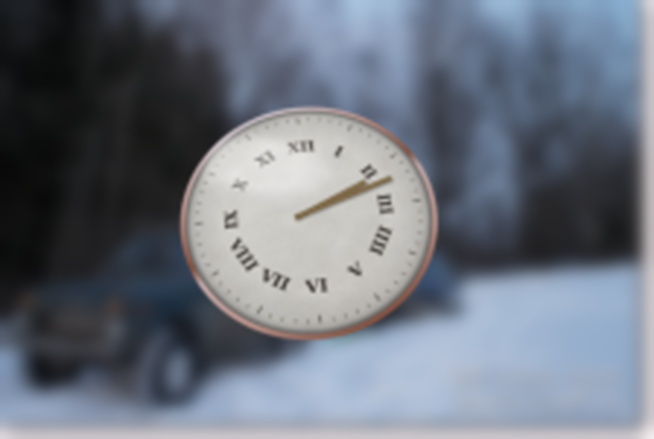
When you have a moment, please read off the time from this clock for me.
2:12
